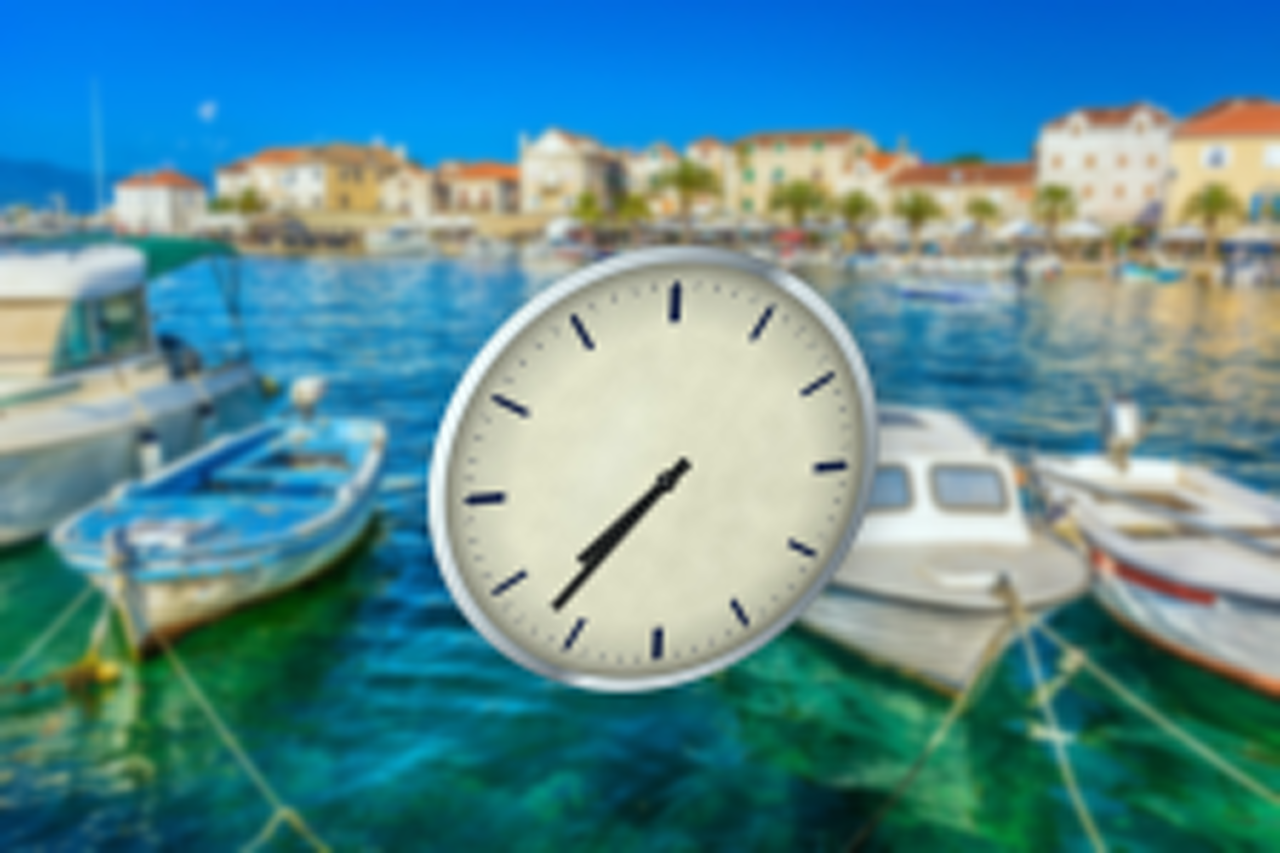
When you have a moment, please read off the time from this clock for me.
7:37
